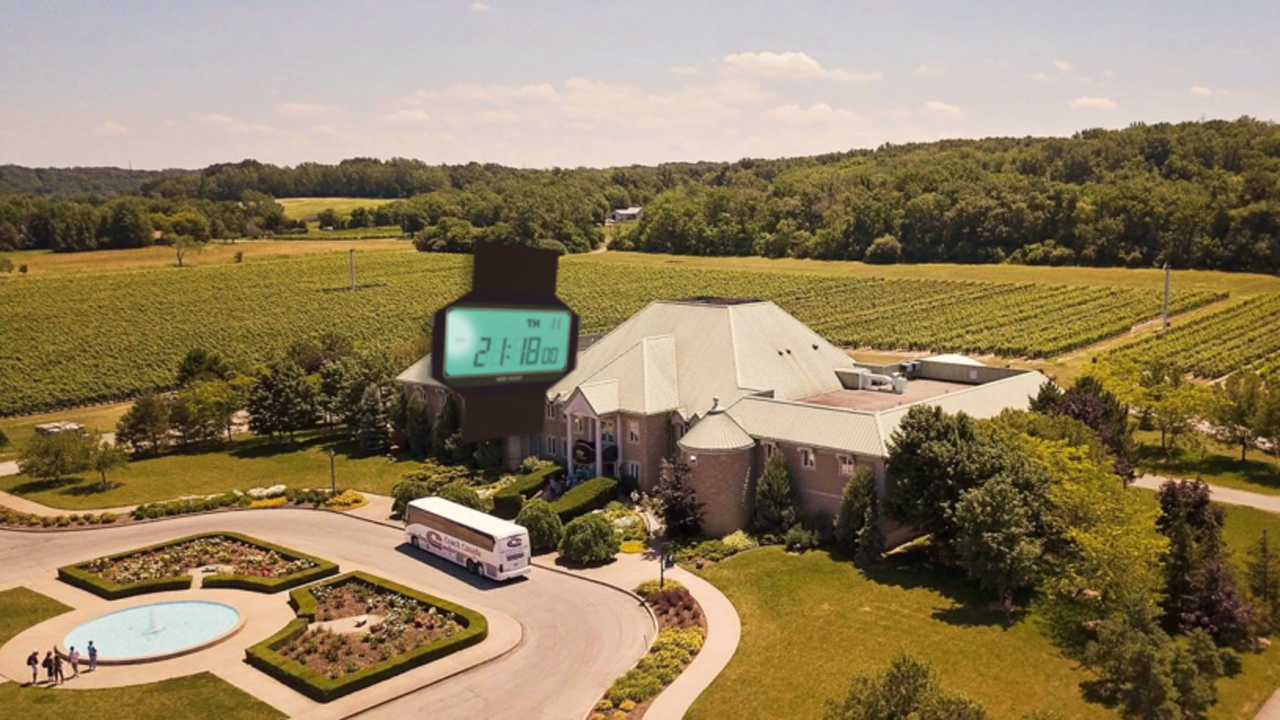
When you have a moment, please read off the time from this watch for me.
21:18:00
